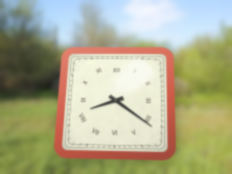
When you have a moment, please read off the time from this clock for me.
8:21
